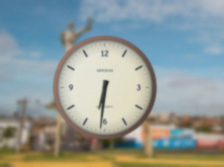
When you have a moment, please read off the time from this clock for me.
6:31
